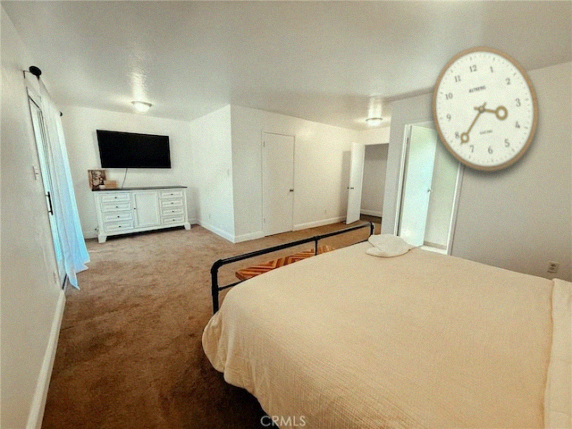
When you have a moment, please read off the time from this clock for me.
3:38
